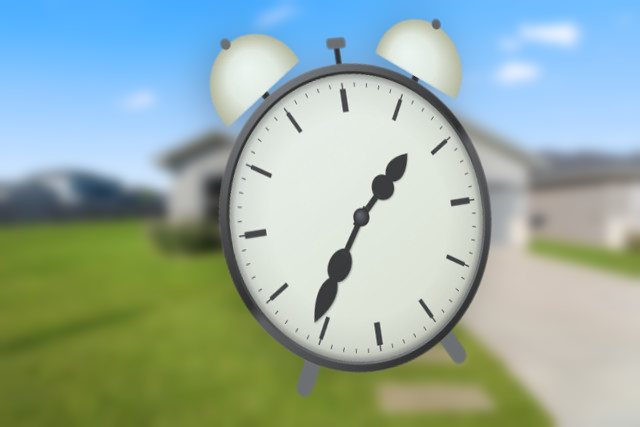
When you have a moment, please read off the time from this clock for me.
1:36
